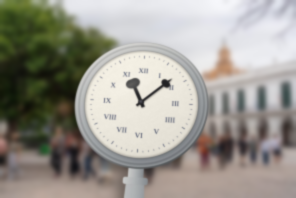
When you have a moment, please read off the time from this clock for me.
11:08
